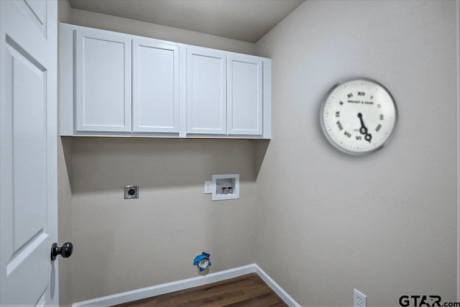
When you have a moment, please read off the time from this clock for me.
5:26
